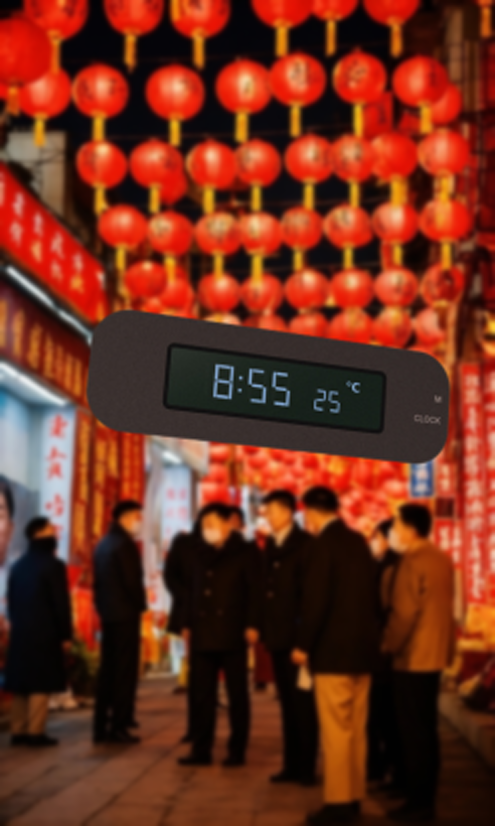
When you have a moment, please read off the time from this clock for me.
8:55
